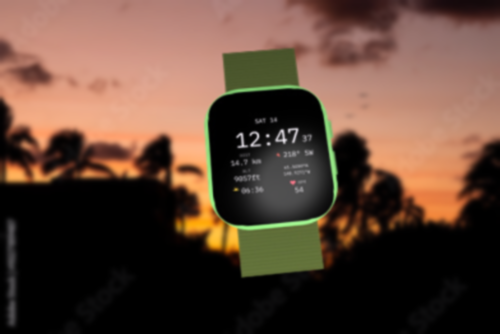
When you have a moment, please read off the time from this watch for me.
12:47
